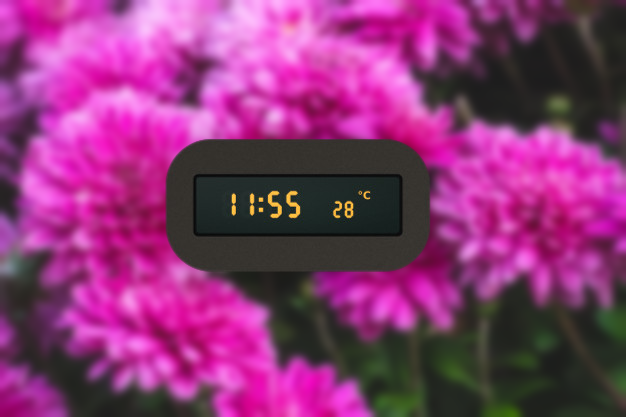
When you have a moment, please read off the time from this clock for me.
11:55
